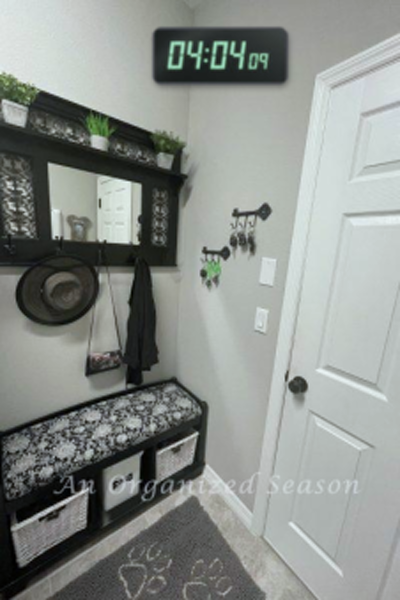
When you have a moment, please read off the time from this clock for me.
4:04:09
